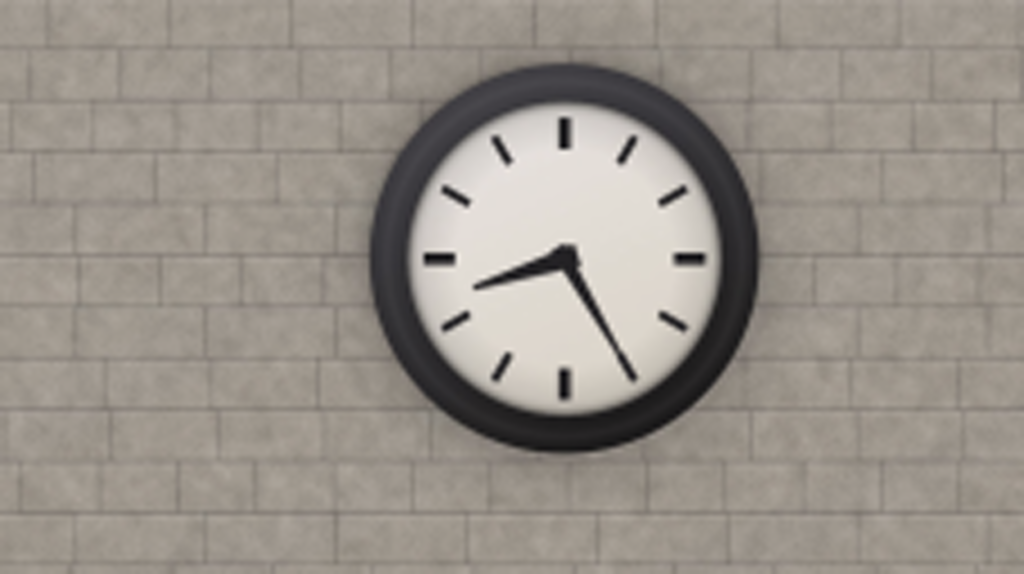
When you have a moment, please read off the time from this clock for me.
8:25
